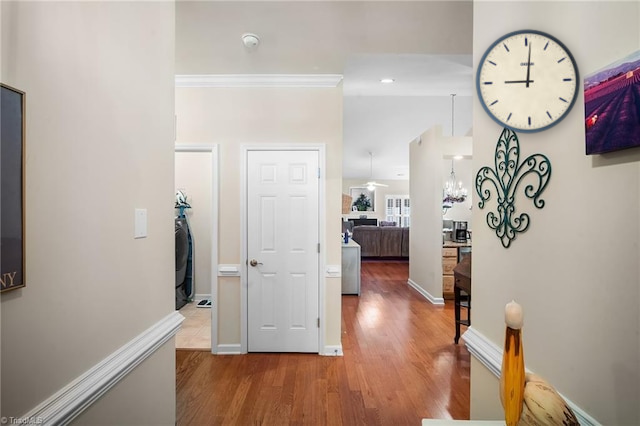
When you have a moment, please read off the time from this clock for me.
9:01
